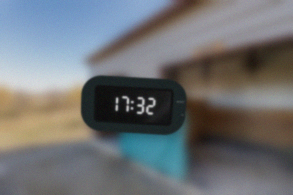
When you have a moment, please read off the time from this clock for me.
17:32
